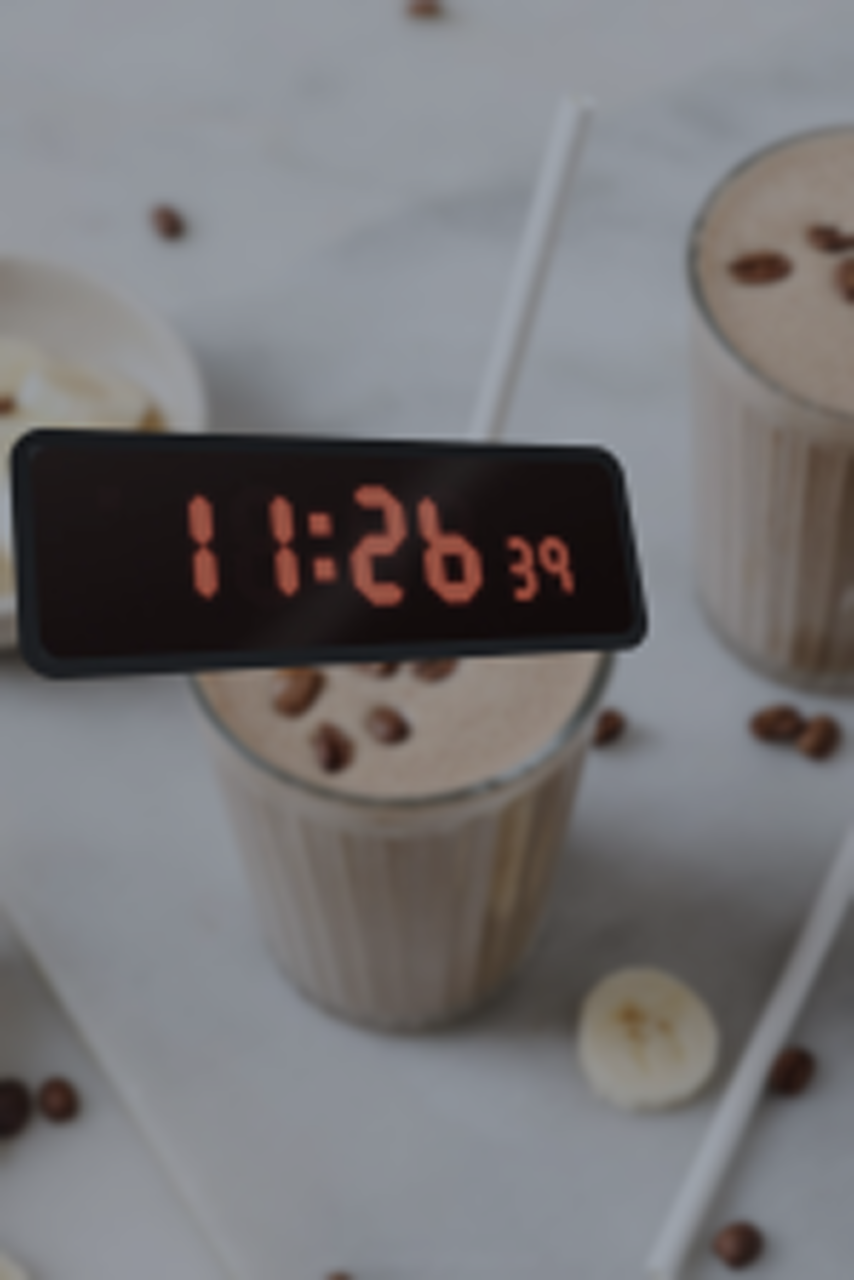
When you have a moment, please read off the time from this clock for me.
11:26:39
